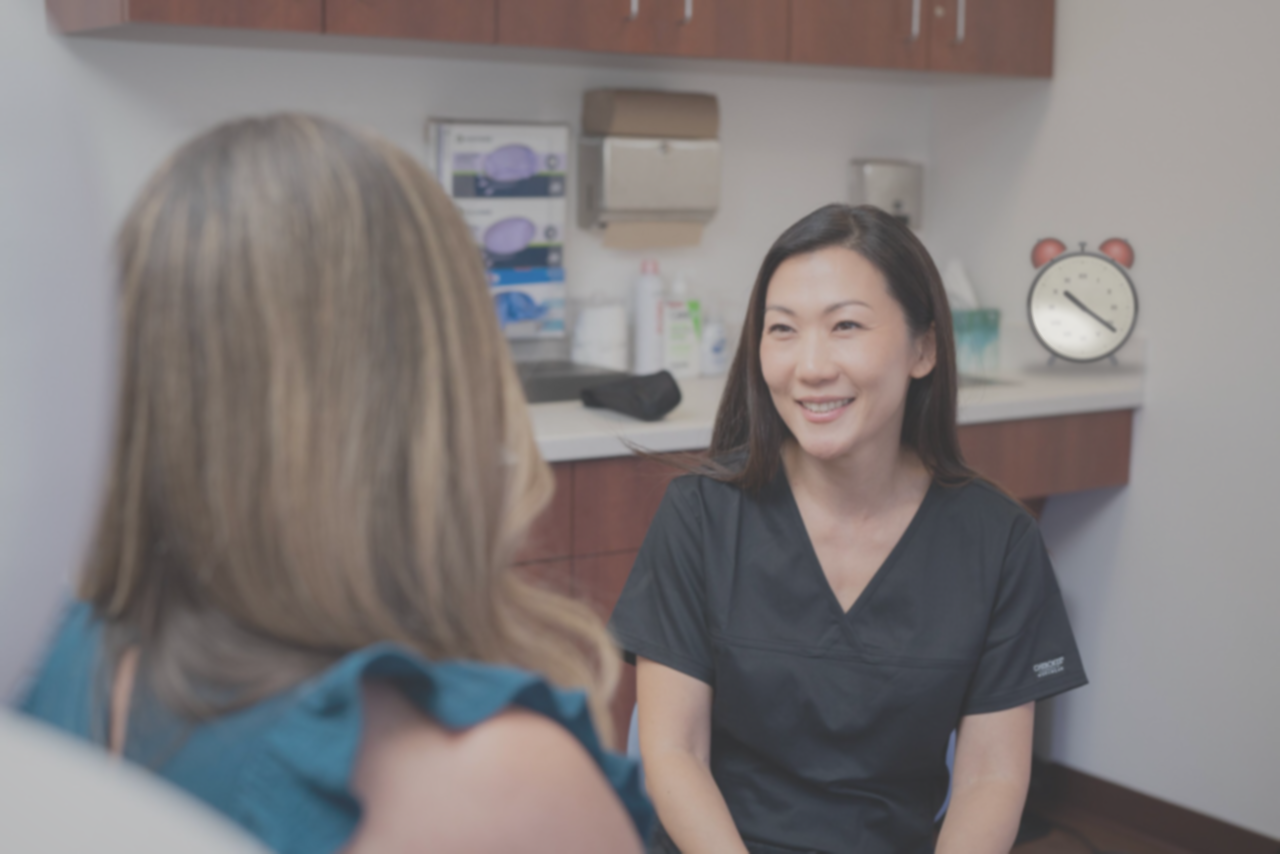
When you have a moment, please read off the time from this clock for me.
10:21
